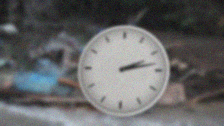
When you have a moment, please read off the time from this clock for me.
2:13
